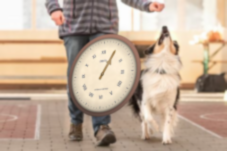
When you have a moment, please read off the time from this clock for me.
1:05
